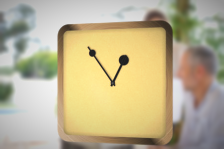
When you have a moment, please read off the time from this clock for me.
12:54
